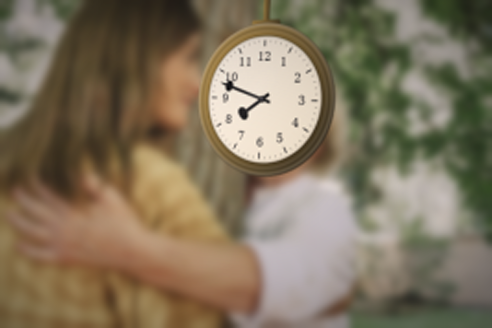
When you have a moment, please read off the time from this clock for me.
7:48
